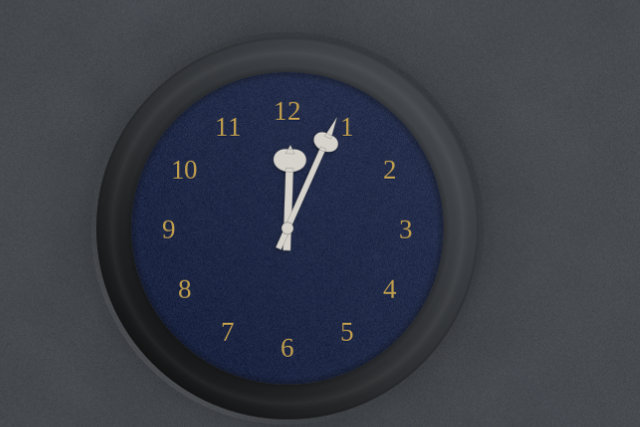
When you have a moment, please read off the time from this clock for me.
12:04
